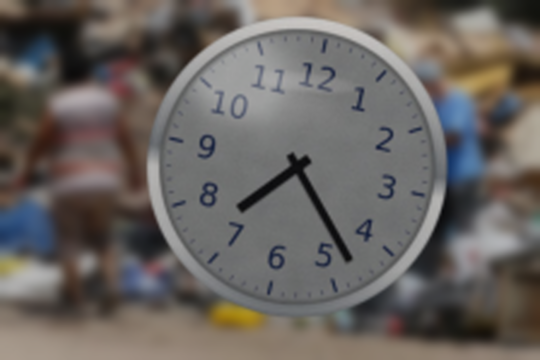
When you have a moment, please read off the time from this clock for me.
7:23
